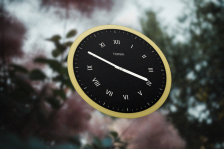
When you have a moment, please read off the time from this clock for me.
3:50
